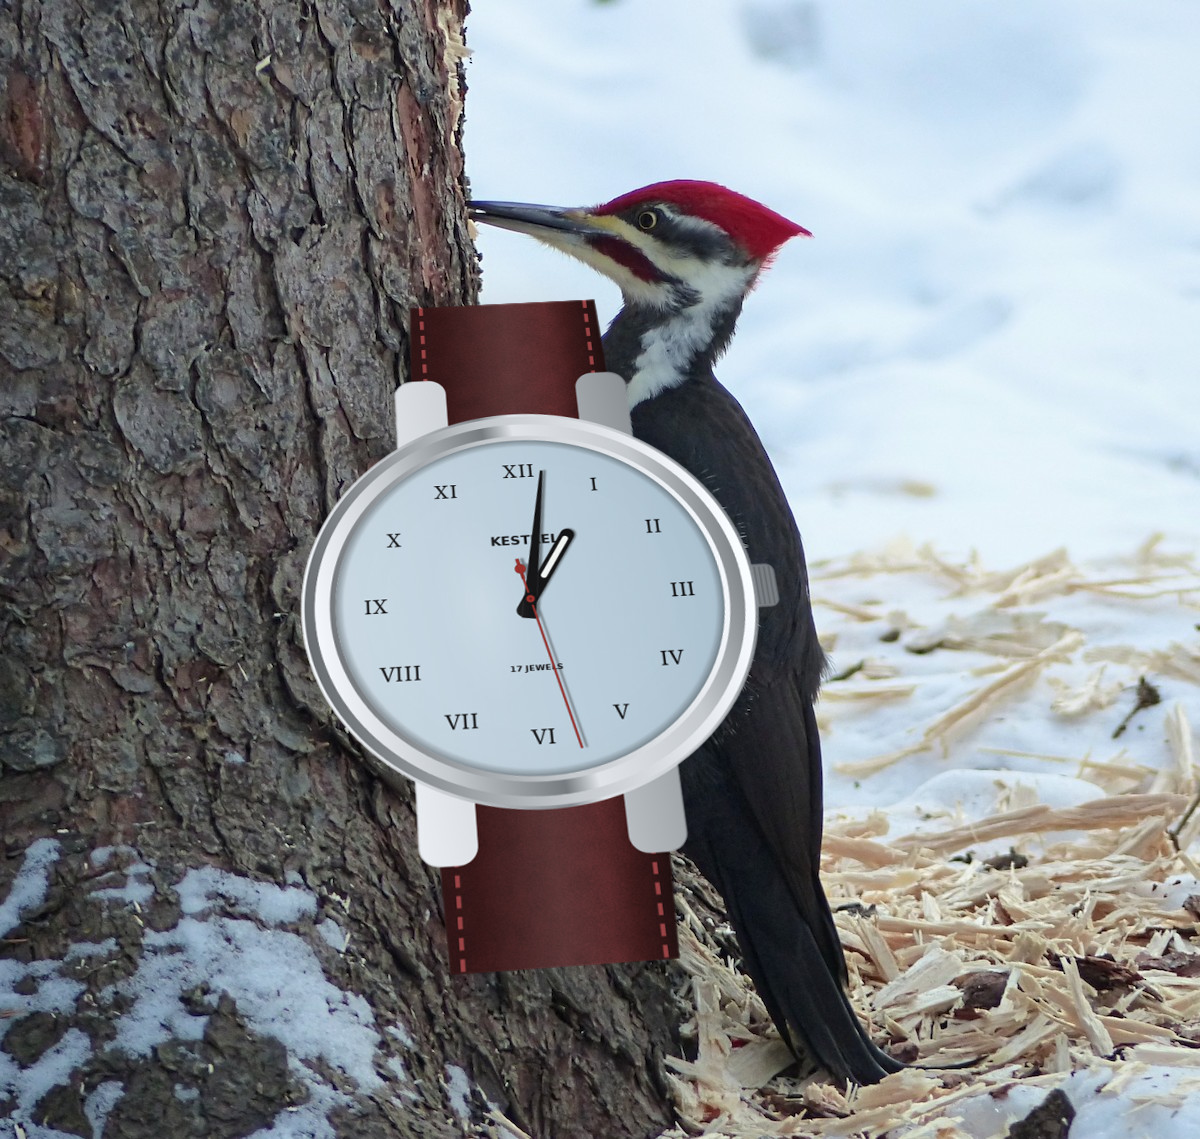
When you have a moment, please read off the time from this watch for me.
1:01:28
